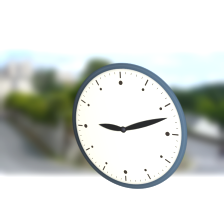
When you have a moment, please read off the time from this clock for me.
9:12
